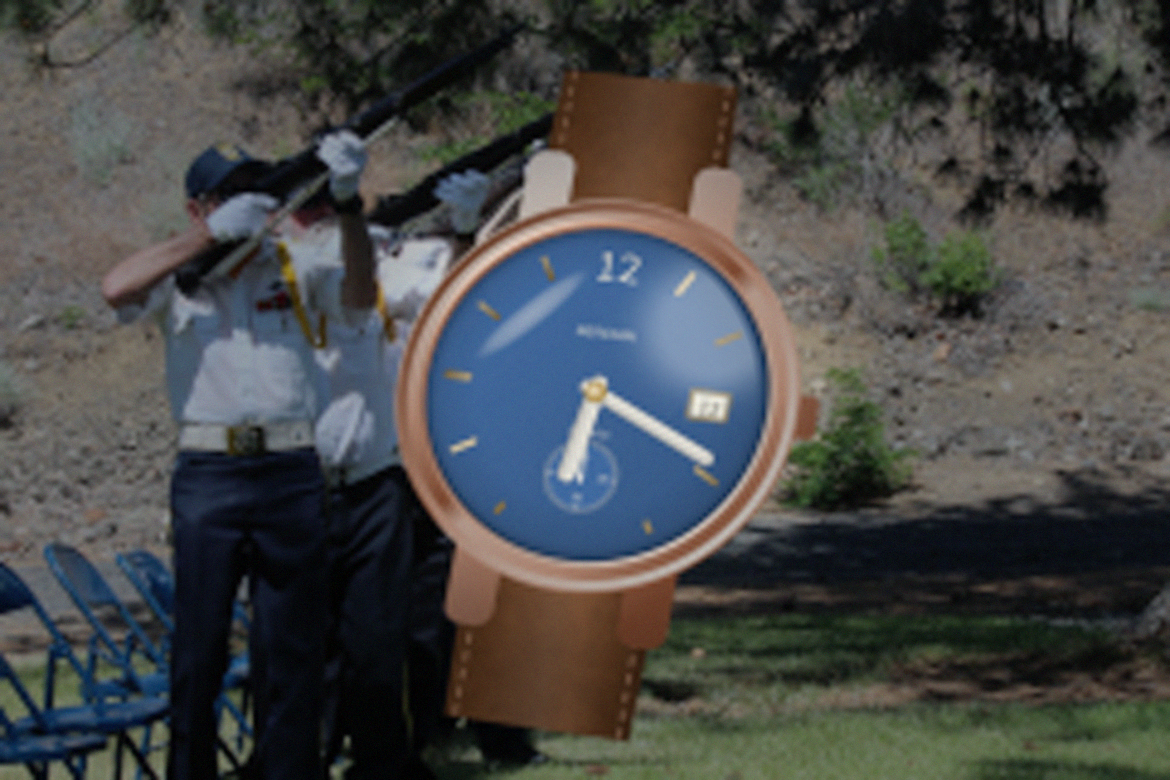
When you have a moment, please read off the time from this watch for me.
6:19
